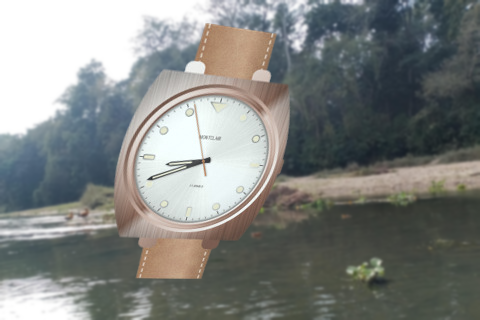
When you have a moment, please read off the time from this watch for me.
8:40:56
